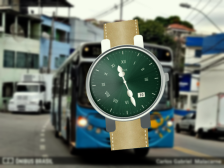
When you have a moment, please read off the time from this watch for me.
11:27
